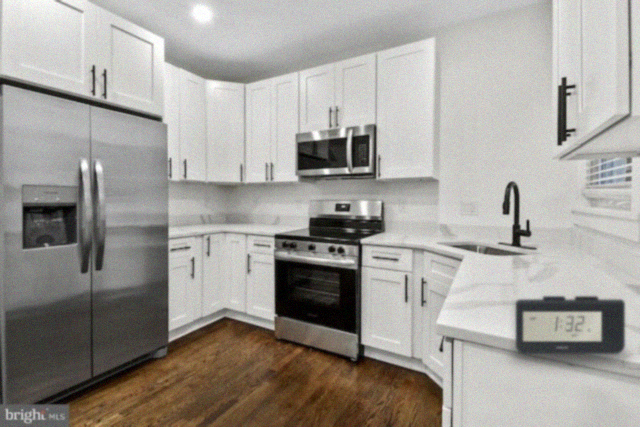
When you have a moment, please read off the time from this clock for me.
1:32
